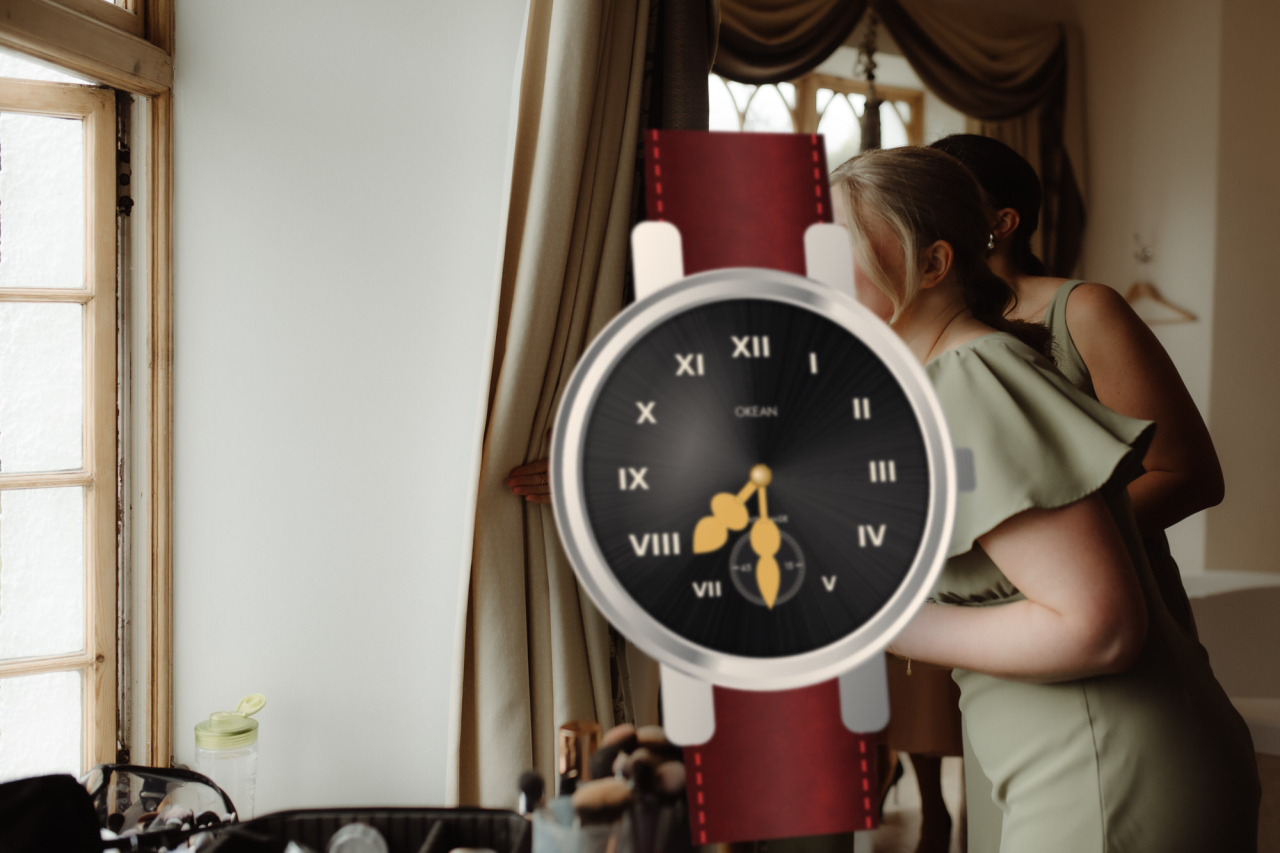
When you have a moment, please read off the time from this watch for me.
7:30
